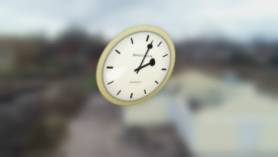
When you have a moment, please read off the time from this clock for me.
2:02
